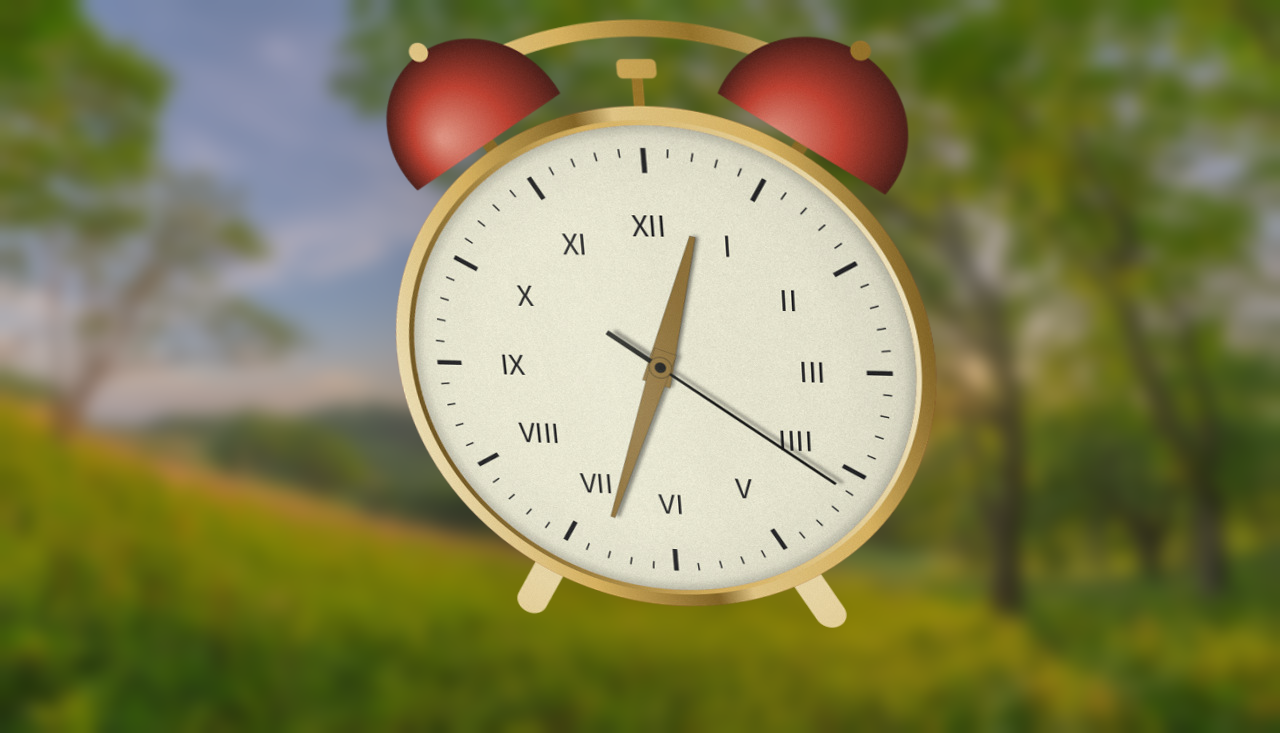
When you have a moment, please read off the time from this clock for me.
12:33:21
